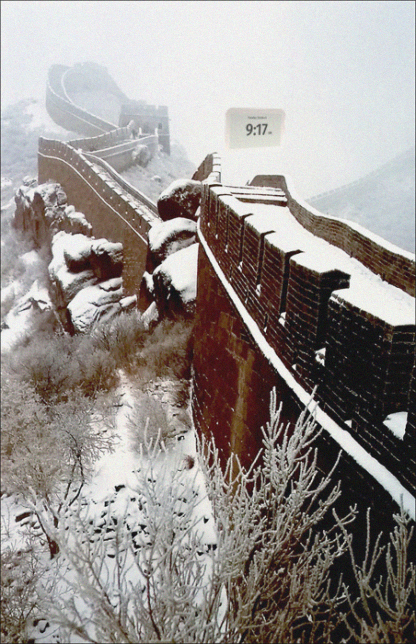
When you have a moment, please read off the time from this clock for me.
9:17
